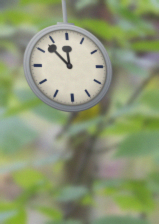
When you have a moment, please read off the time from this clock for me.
11:53
